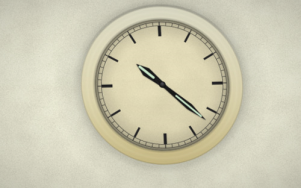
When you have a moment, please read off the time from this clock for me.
10:22
